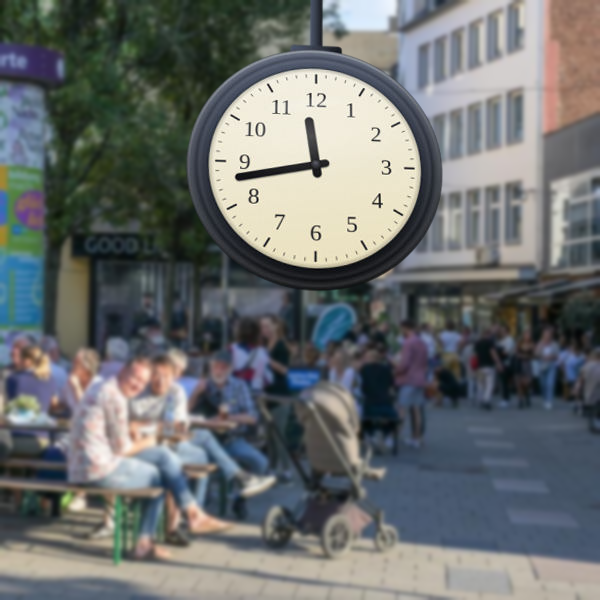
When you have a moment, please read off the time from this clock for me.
11:43
